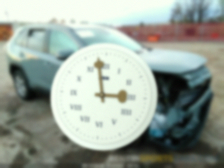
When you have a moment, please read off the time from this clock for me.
2:58
